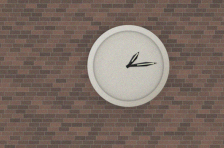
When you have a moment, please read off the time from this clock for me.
1:14
